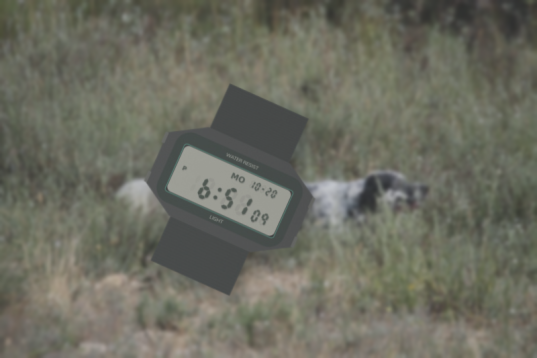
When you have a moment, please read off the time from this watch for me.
6:51:09
